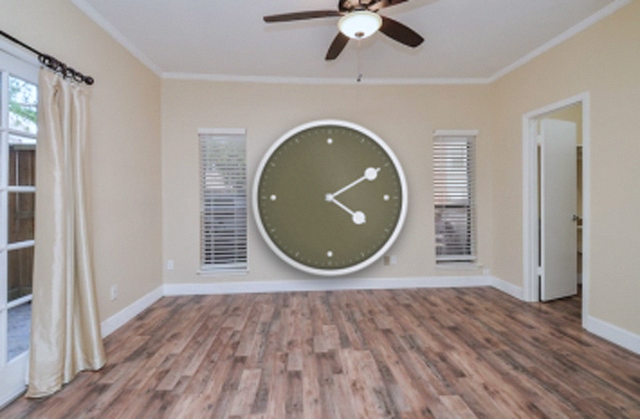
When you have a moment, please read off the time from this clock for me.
4:10
